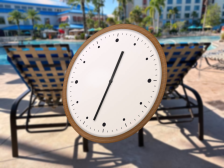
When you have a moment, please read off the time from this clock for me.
12:33
